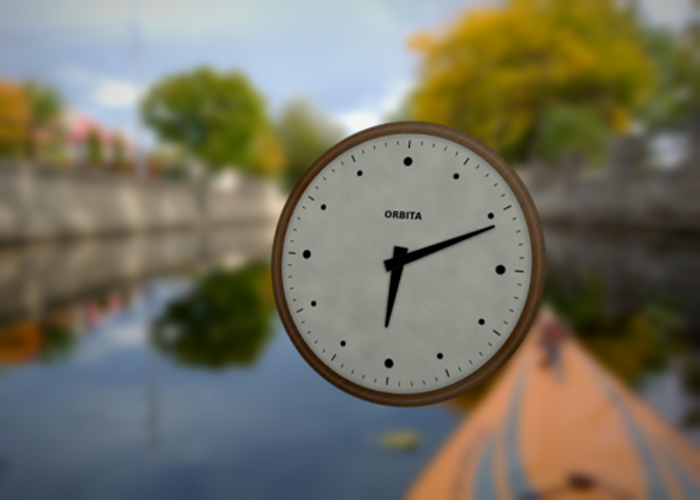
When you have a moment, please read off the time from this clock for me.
6:11
